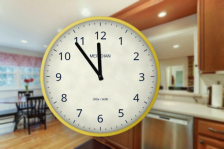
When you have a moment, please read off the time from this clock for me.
11:54
